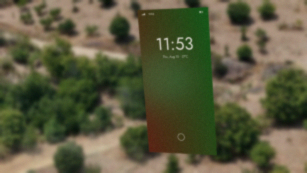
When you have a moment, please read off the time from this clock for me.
11:53
